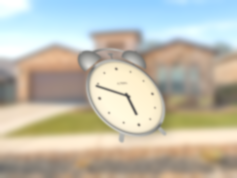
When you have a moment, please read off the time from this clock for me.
5:49
